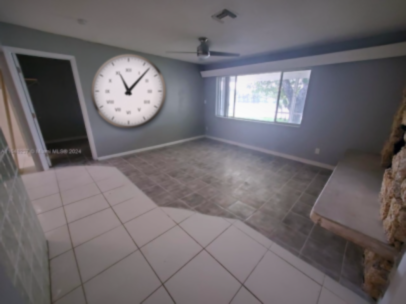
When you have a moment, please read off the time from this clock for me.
11:07
